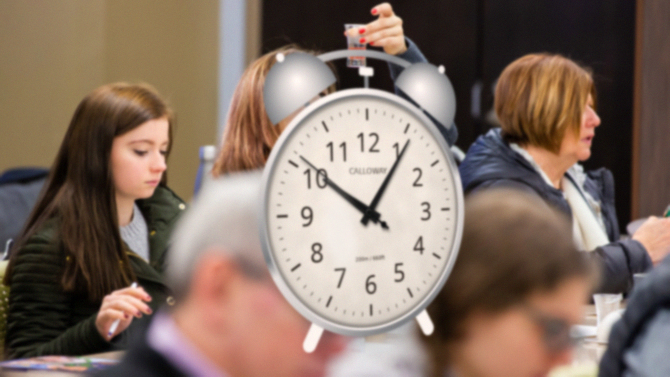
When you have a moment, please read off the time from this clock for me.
10:05:51
